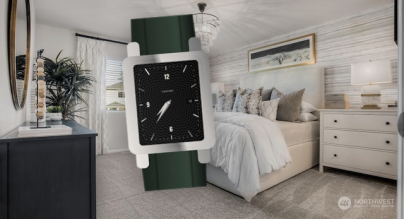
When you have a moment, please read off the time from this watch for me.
7:36
